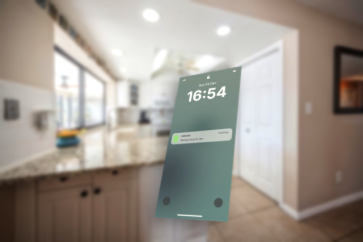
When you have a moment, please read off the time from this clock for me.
16:54
